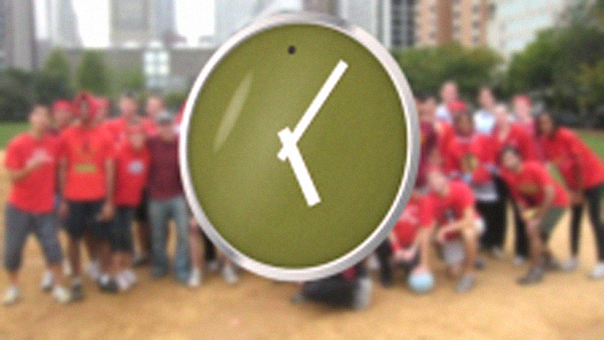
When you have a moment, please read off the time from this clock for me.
5:06
